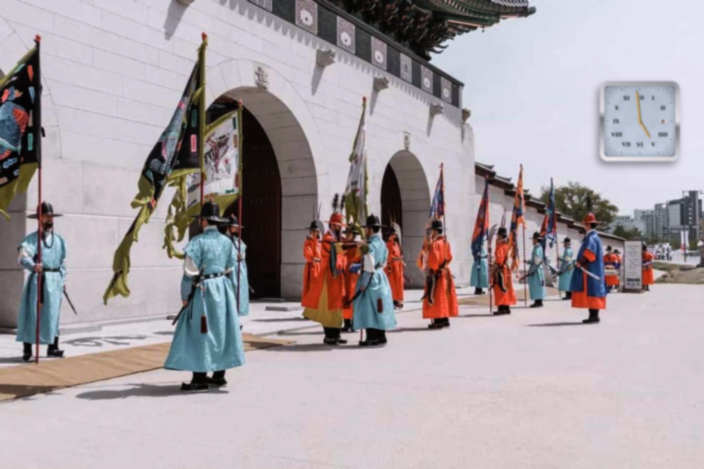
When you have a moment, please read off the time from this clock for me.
4:59
